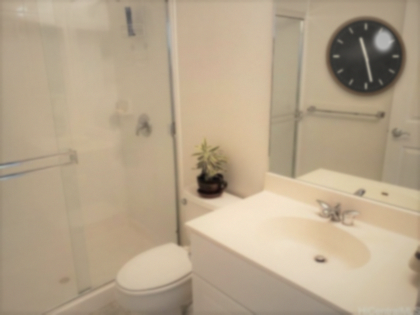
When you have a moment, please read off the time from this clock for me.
11:28
